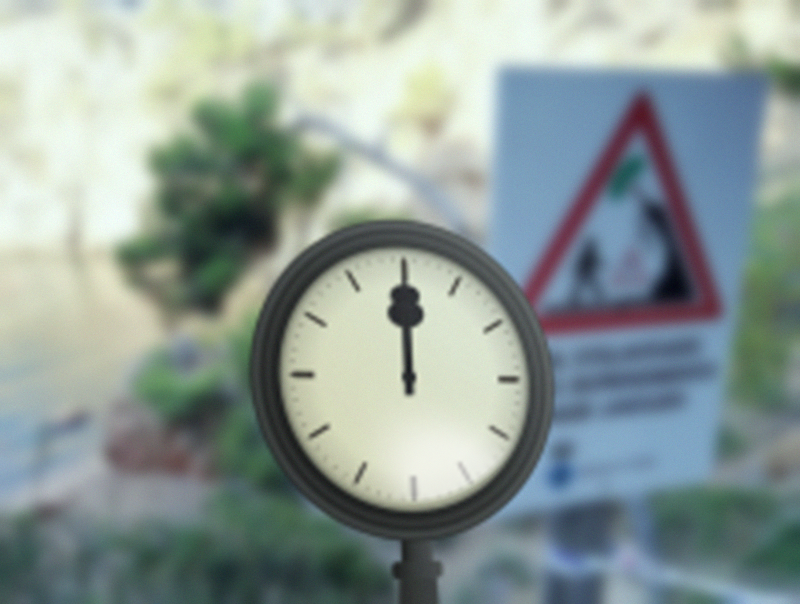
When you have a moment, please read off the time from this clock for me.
12:00
